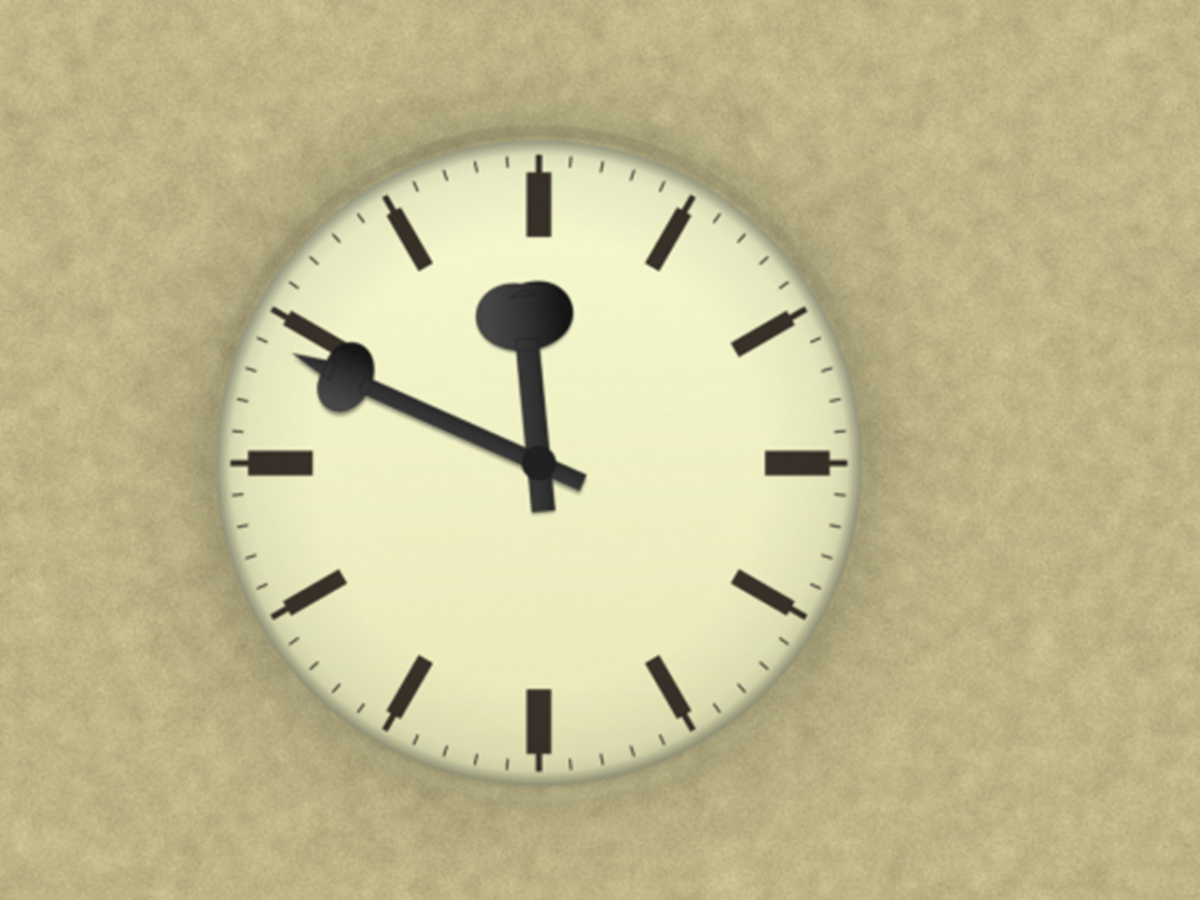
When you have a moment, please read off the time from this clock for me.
11:49
